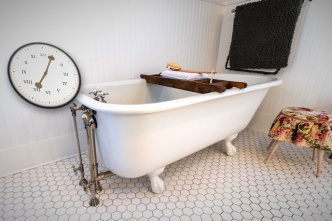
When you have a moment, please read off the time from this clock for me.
7:04
